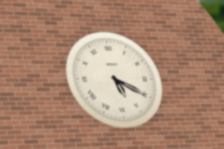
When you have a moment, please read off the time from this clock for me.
5:20
